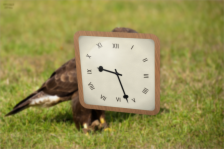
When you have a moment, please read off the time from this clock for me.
9:27
